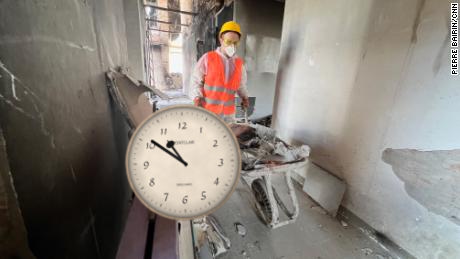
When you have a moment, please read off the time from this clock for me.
10:51
